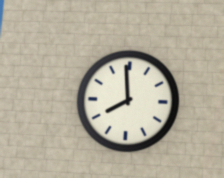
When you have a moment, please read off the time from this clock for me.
7:59
